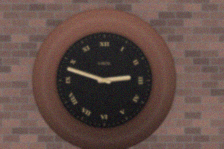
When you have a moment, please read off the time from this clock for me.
2:48
